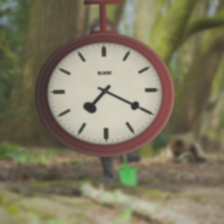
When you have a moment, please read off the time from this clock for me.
7:20
